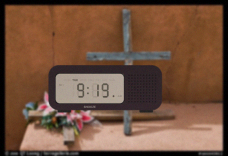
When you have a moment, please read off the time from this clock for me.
9:19
